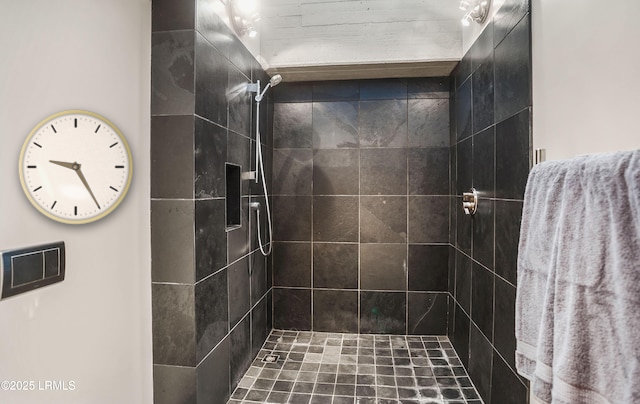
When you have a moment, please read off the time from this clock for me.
9:25
